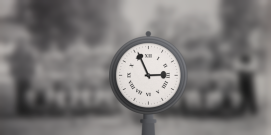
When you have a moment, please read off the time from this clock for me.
2:56
